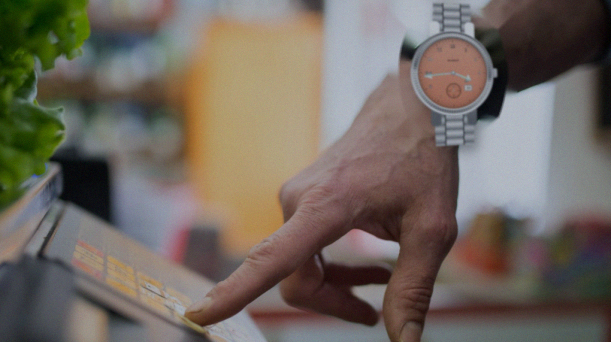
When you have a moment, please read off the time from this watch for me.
3:44
